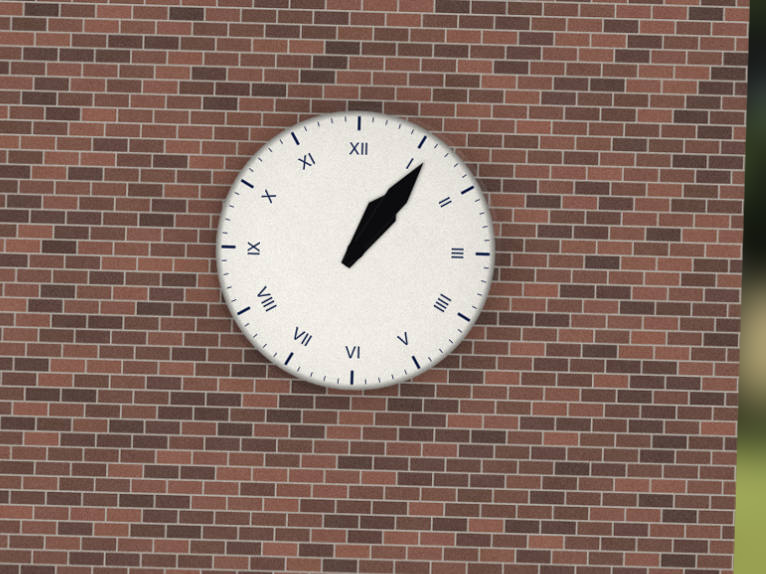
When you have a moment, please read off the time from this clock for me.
1:06
